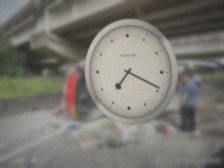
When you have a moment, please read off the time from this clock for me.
7:19
